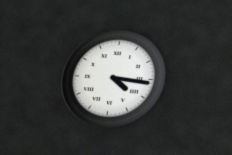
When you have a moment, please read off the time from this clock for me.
4:16
